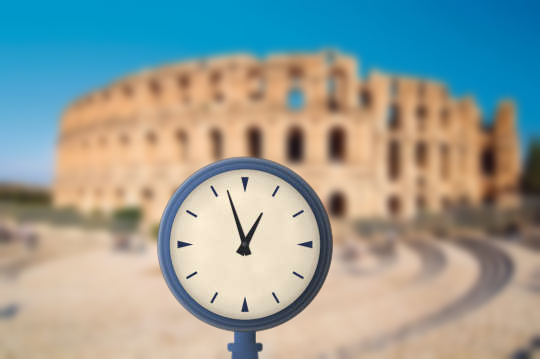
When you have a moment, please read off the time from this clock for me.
12:57
